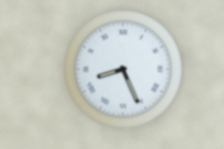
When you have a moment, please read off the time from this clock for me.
8:26
